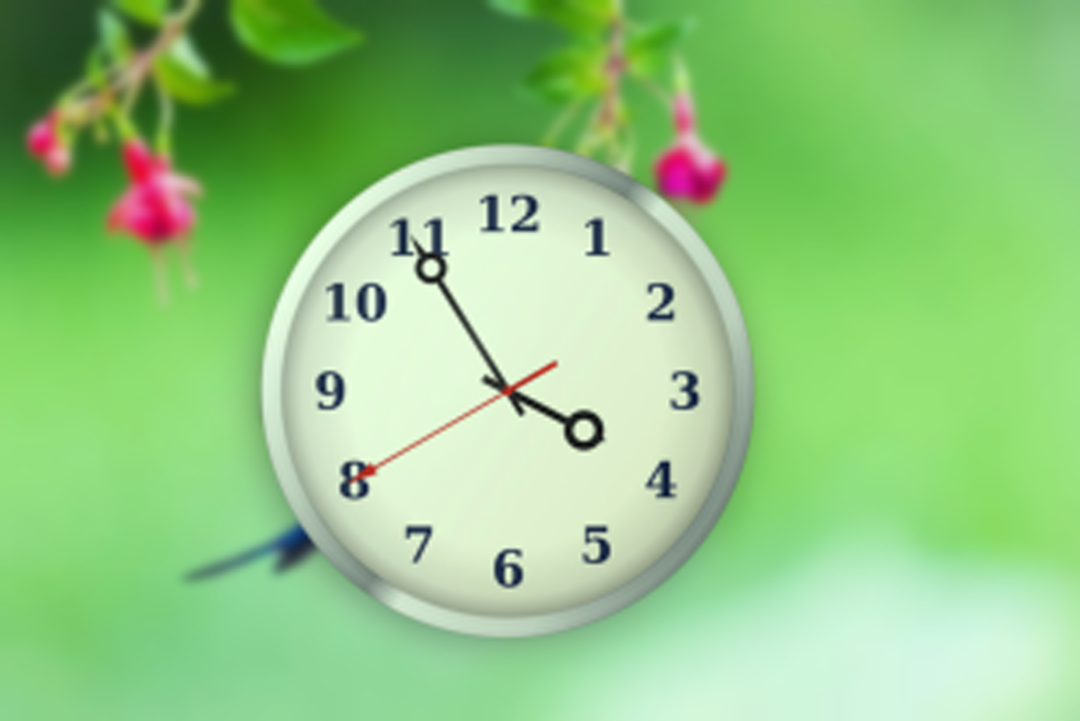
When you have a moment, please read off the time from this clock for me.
3:54:40
